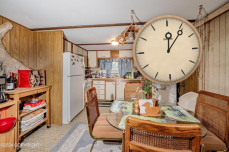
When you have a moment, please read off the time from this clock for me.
12:06
